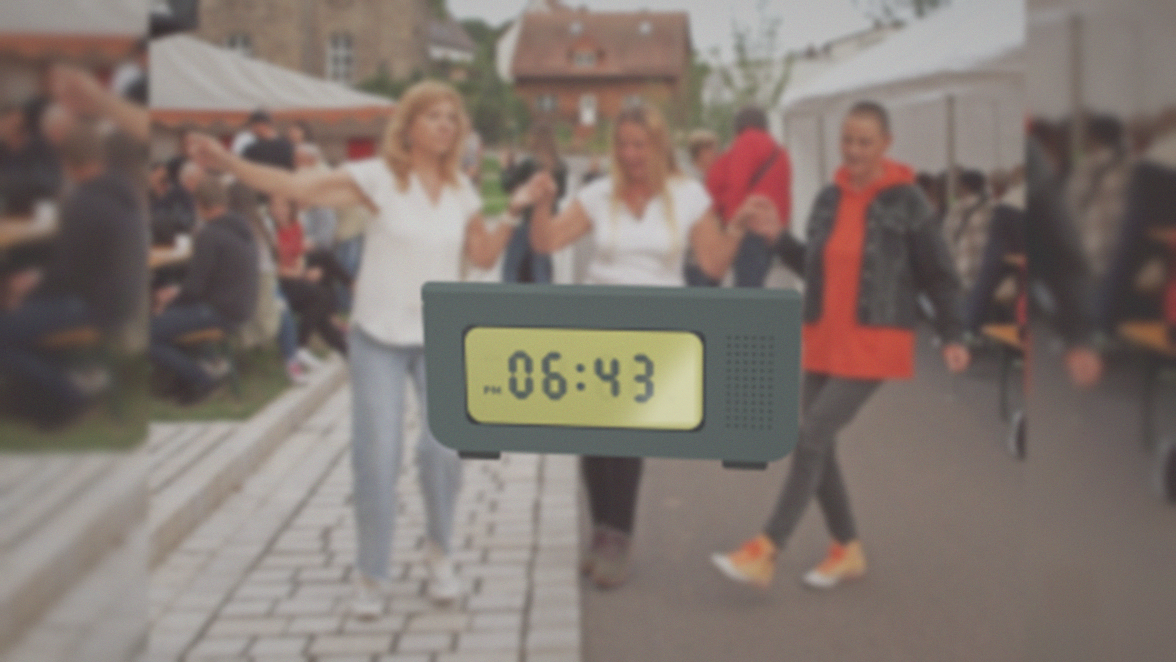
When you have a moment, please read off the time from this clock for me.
6:43
